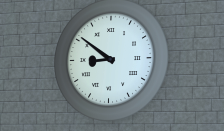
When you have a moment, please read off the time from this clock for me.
8:51
